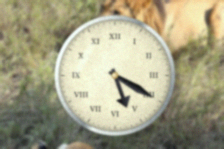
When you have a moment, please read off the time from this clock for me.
5:20
